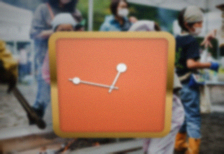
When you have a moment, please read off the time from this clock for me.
12:47
